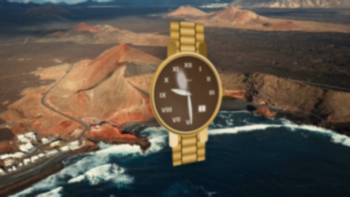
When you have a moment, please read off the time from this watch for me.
9:29
